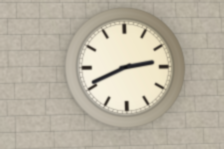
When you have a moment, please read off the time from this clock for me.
2:41
